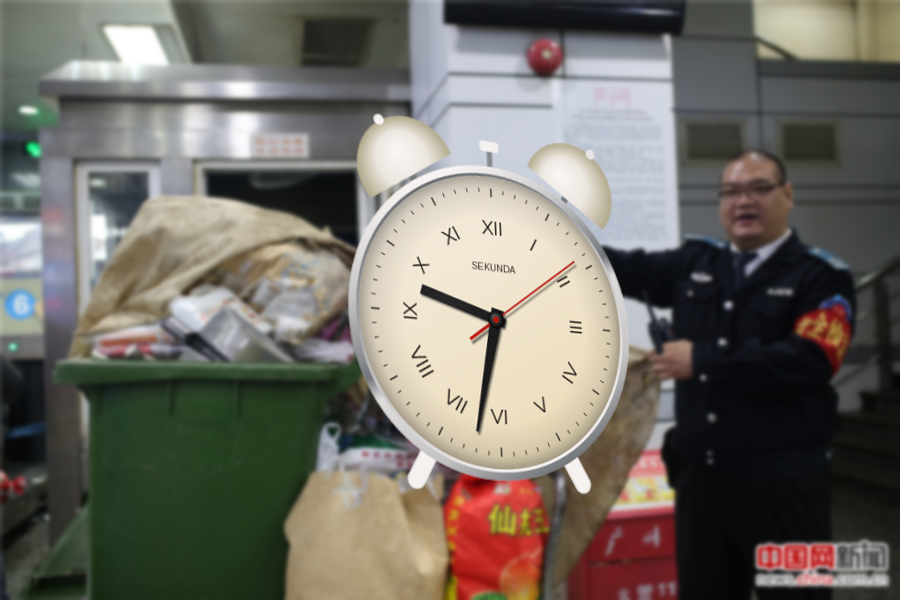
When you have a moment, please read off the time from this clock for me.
9:32:09
